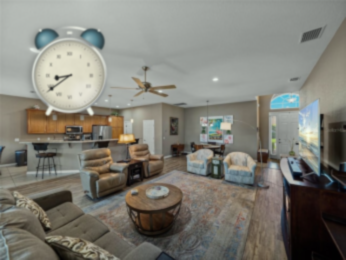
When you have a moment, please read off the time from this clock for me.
8:39
